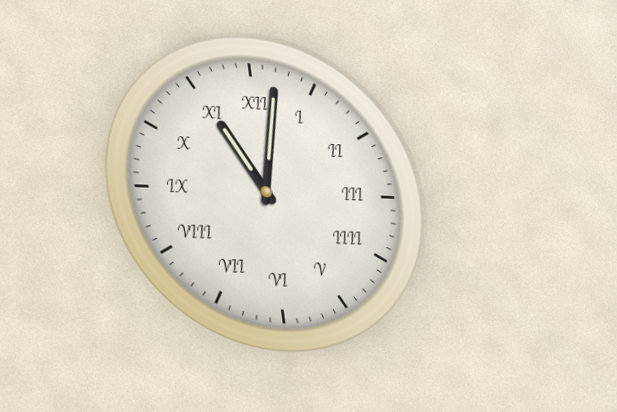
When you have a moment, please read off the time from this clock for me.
11:02
